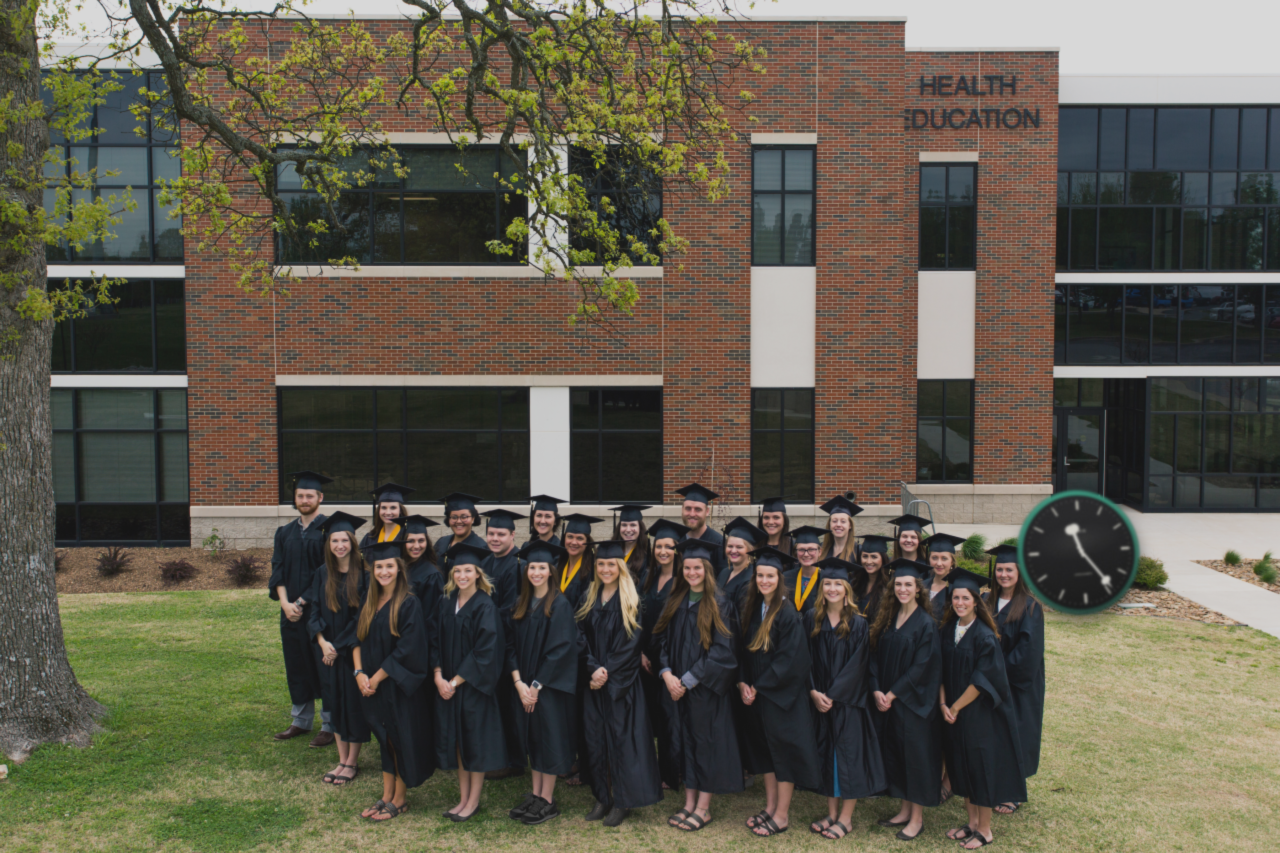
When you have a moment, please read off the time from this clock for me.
11:24
